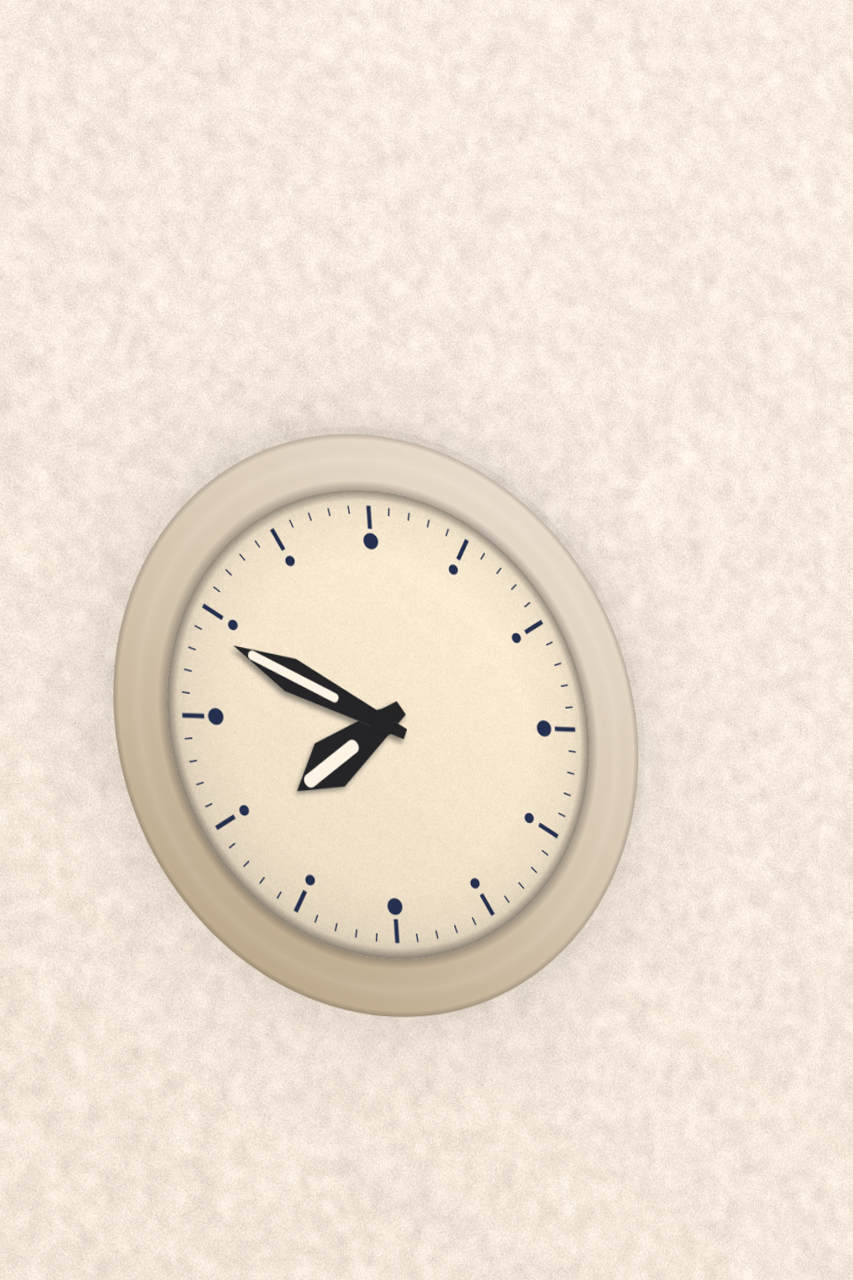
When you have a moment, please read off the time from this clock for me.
7:49
